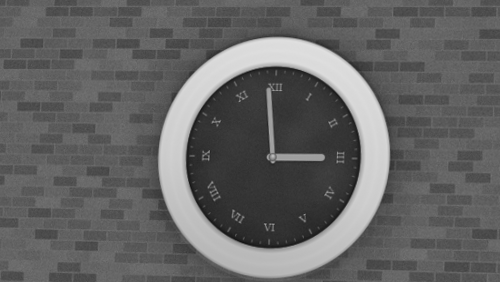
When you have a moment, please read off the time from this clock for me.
2:59
